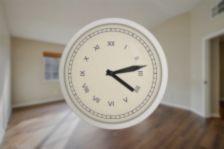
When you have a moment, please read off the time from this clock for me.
4:13
